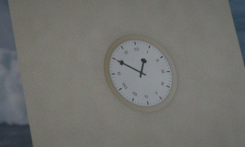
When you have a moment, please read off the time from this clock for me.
12:50
